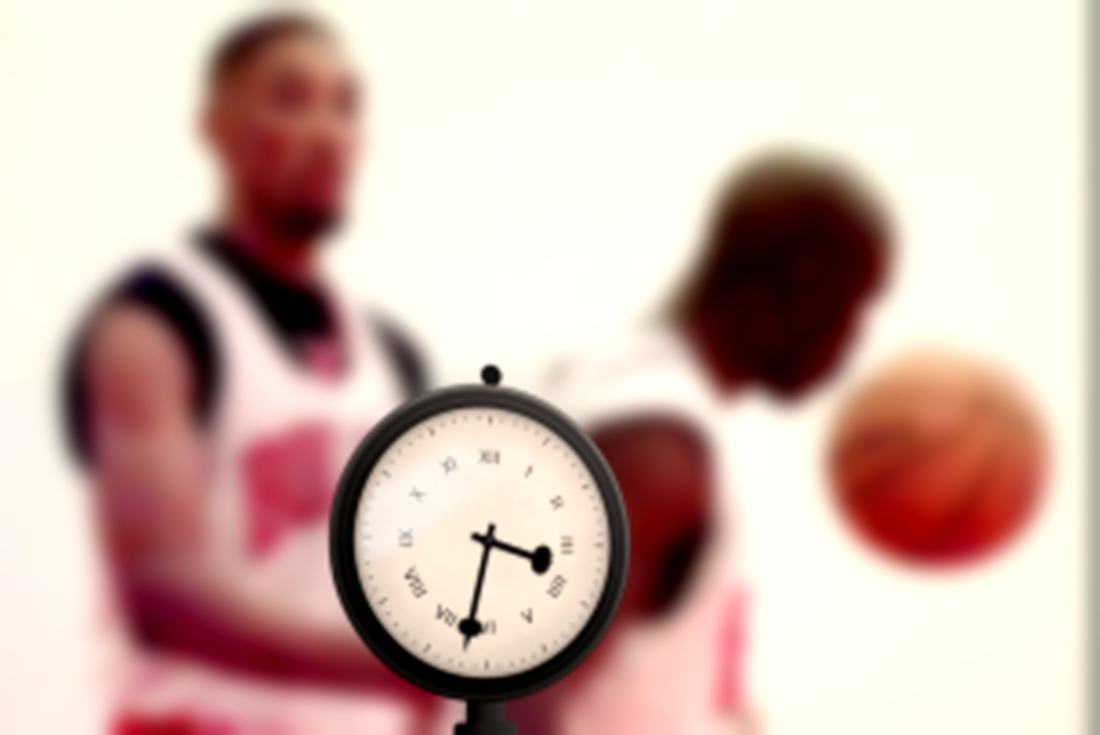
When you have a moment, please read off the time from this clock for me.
3:32
